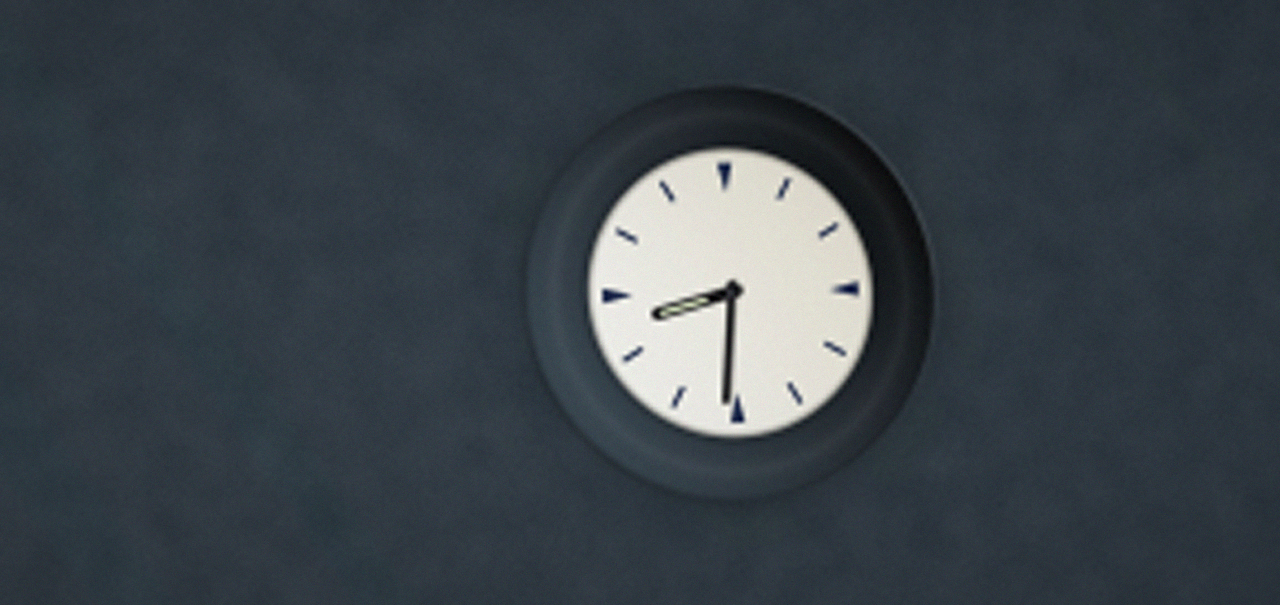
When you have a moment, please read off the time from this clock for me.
8:31
